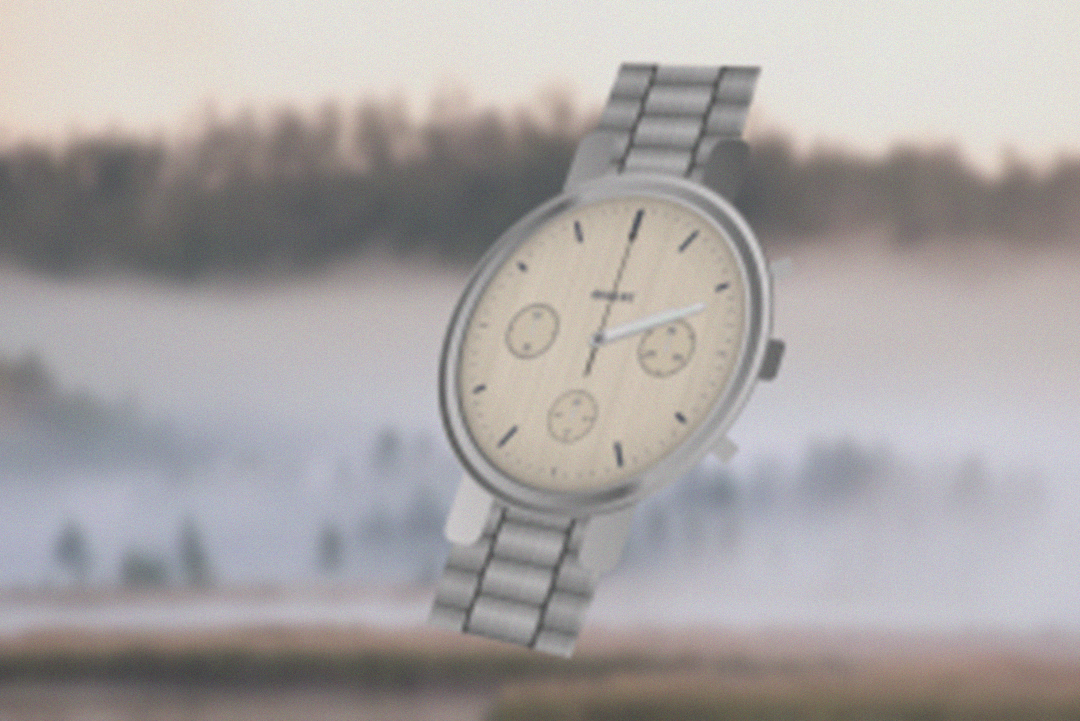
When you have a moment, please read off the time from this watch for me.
2:11
